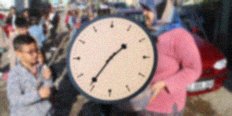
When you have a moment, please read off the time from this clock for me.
1:36
